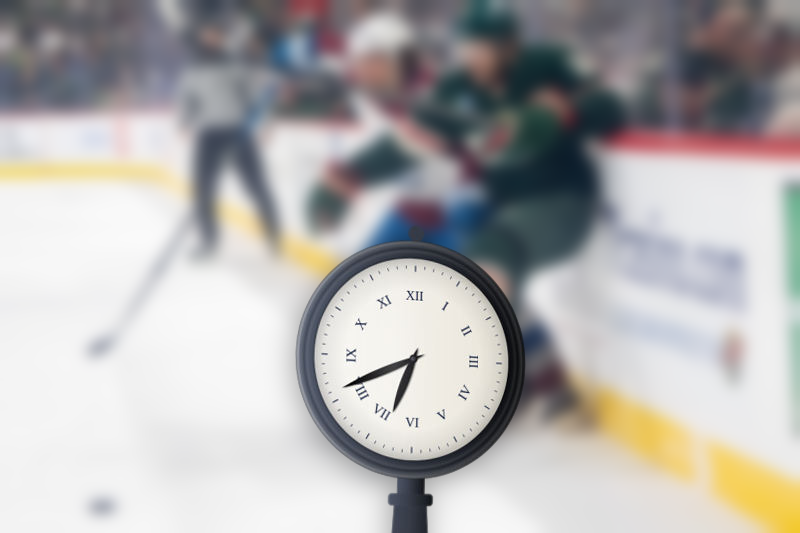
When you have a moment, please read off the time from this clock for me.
6:41
